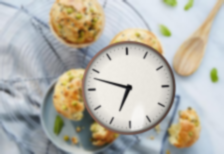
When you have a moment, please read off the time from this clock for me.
6:48
